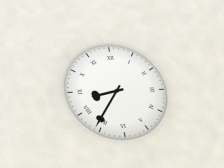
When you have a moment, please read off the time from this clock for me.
8:36
